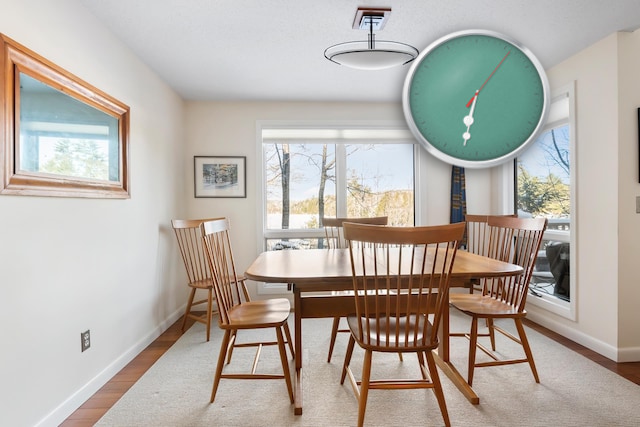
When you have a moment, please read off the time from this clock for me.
6:32:06
